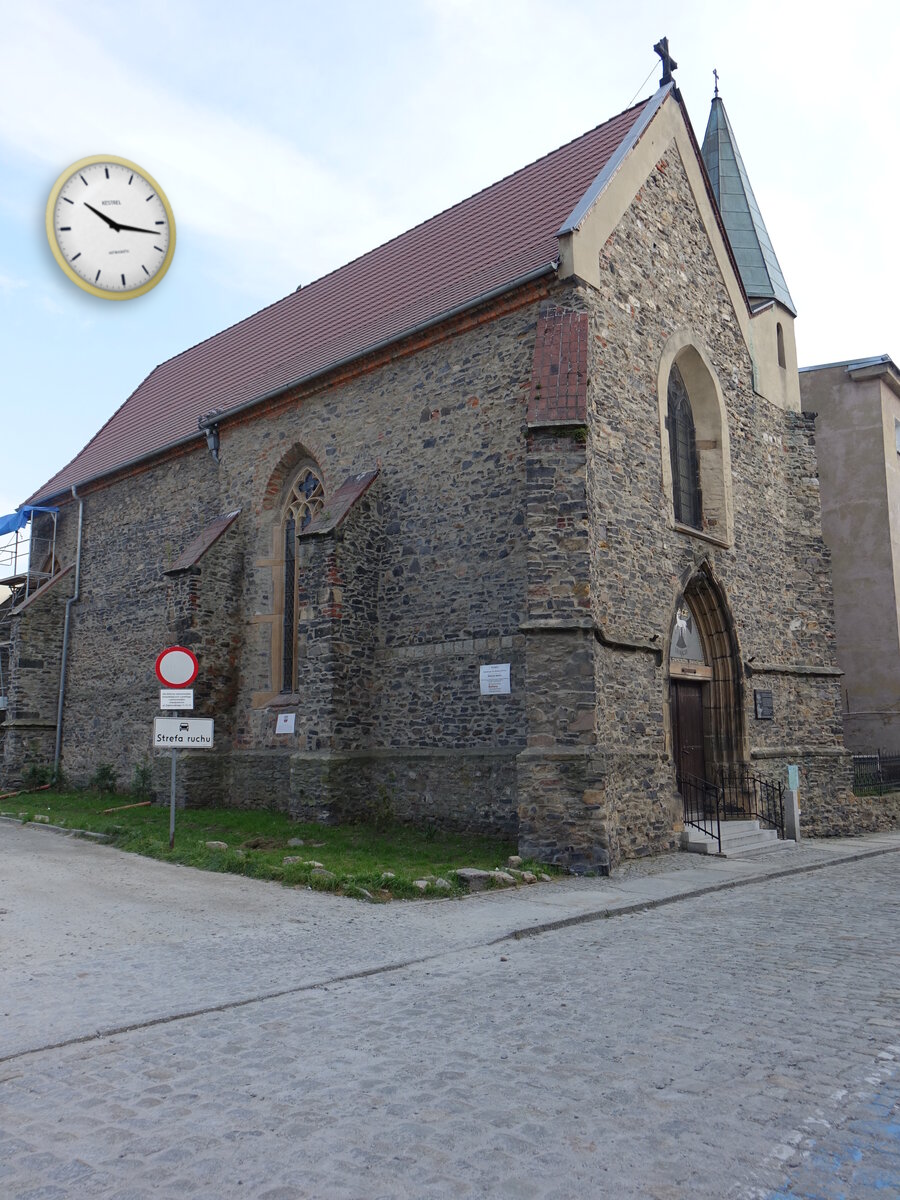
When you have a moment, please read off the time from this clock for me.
10:17
